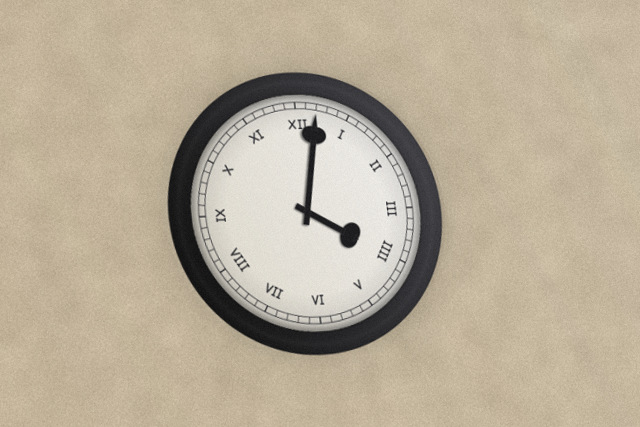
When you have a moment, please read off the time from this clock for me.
4:02
